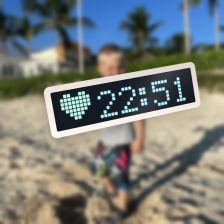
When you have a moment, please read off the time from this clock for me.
22:51
